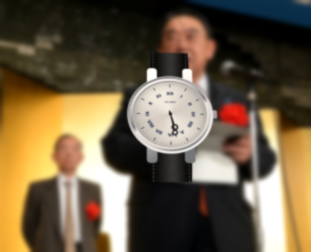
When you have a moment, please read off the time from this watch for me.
5:28
